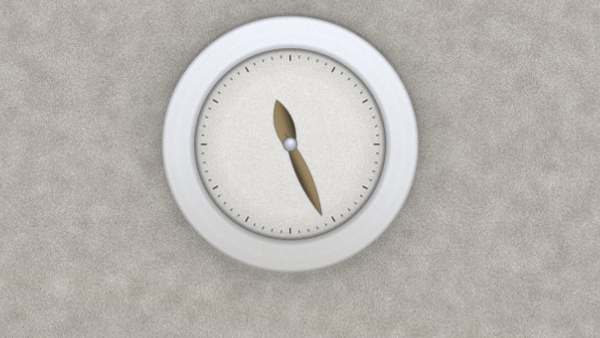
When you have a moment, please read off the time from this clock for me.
11:26
